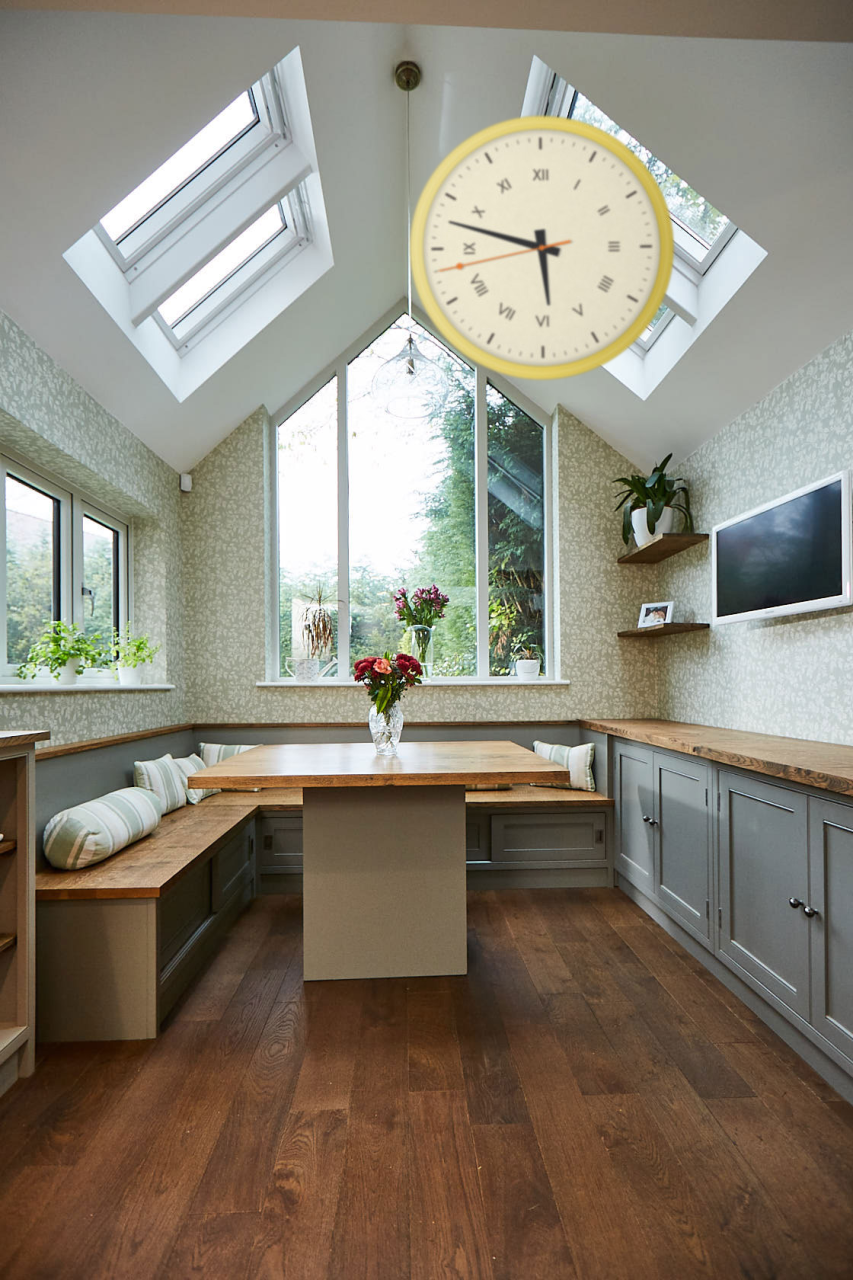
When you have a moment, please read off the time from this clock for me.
5:47:43
